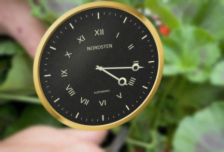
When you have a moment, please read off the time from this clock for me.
4:16
